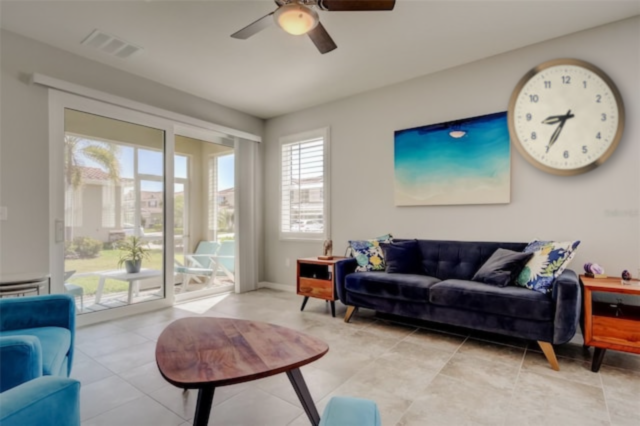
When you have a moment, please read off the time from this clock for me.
8:35
